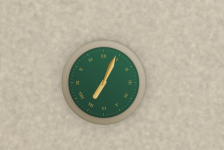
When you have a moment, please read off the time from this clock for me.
7:04
